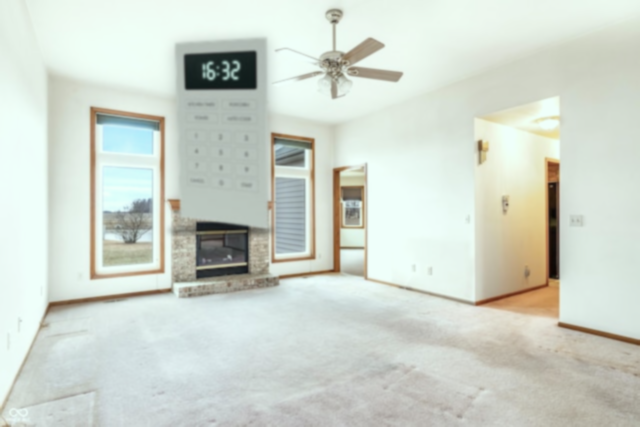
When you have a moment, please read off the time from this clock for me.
16:32
